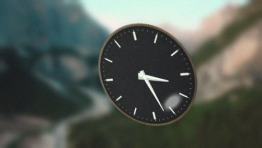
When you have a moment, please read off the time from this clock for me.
3:27
